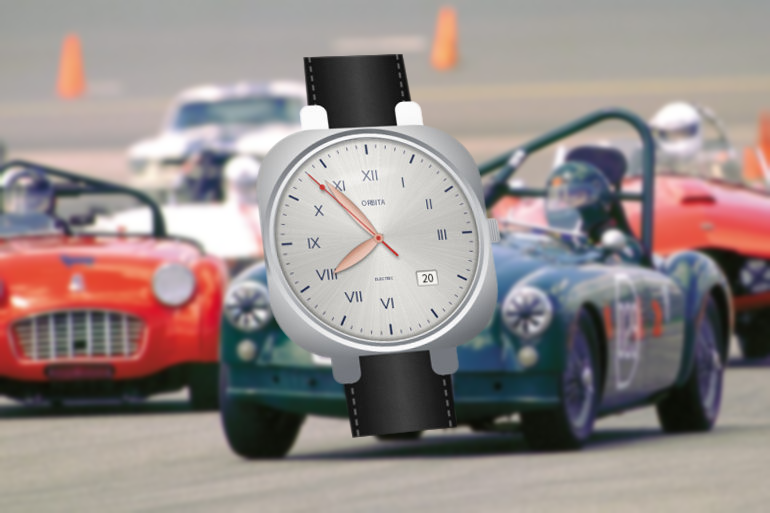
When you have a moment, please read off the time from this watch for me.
7:53:53
